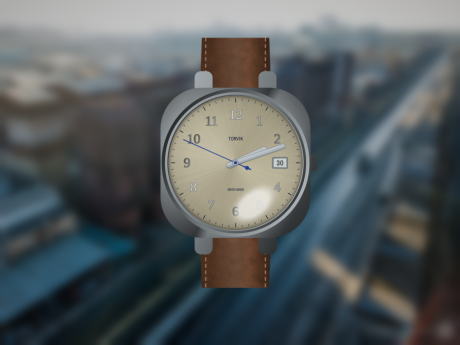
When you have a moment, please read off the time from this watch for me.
2:11:49
